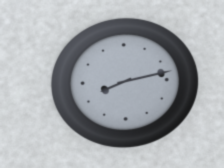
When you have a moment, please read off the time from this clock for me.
8:13
